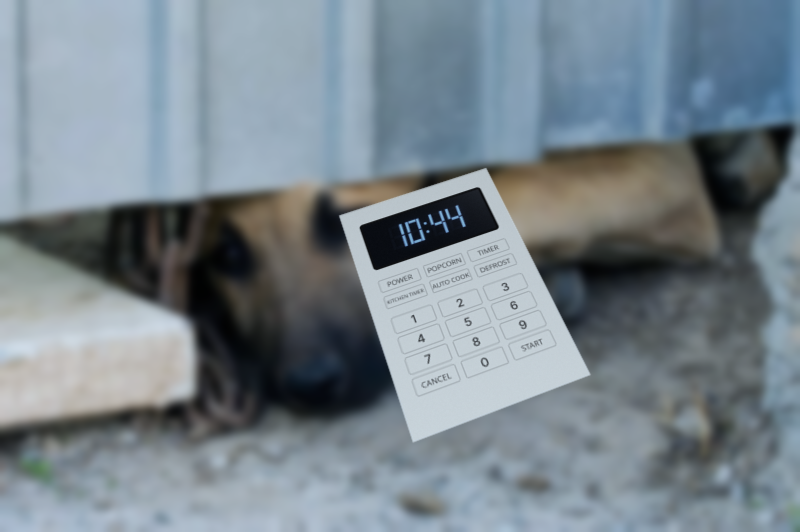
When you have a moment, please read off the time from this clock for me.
10:44
